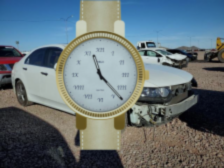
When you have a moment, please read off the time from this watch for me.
11:23
